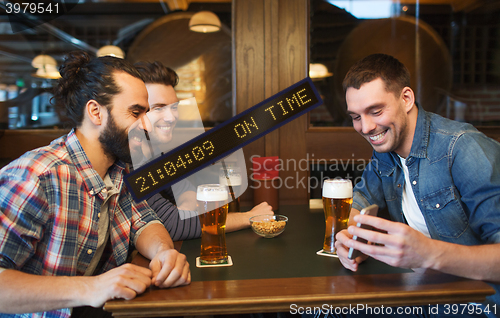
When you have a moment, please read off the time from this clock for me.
21:04:09
